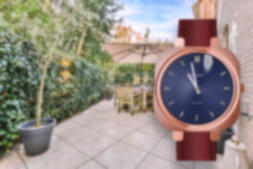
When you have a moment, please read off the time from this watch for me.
10:58
